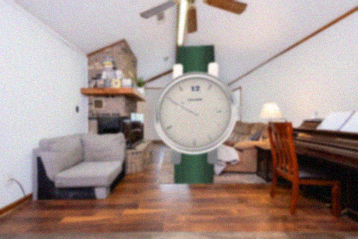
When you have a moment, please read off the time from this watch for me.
9:50
